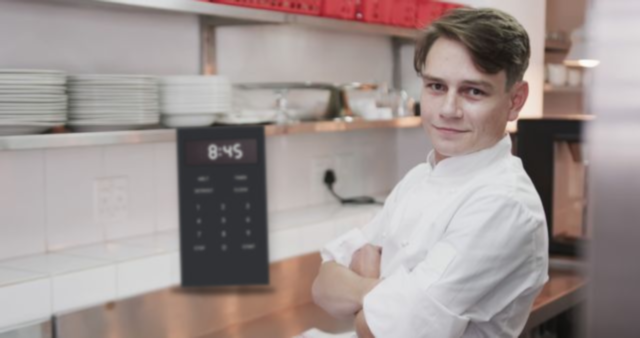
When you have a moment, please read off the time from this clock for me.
8:45
